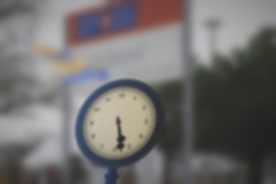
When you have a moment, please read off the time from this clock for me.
5:28
